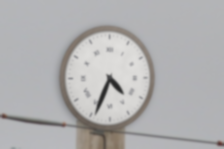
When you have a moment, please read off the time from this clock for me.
4:34
